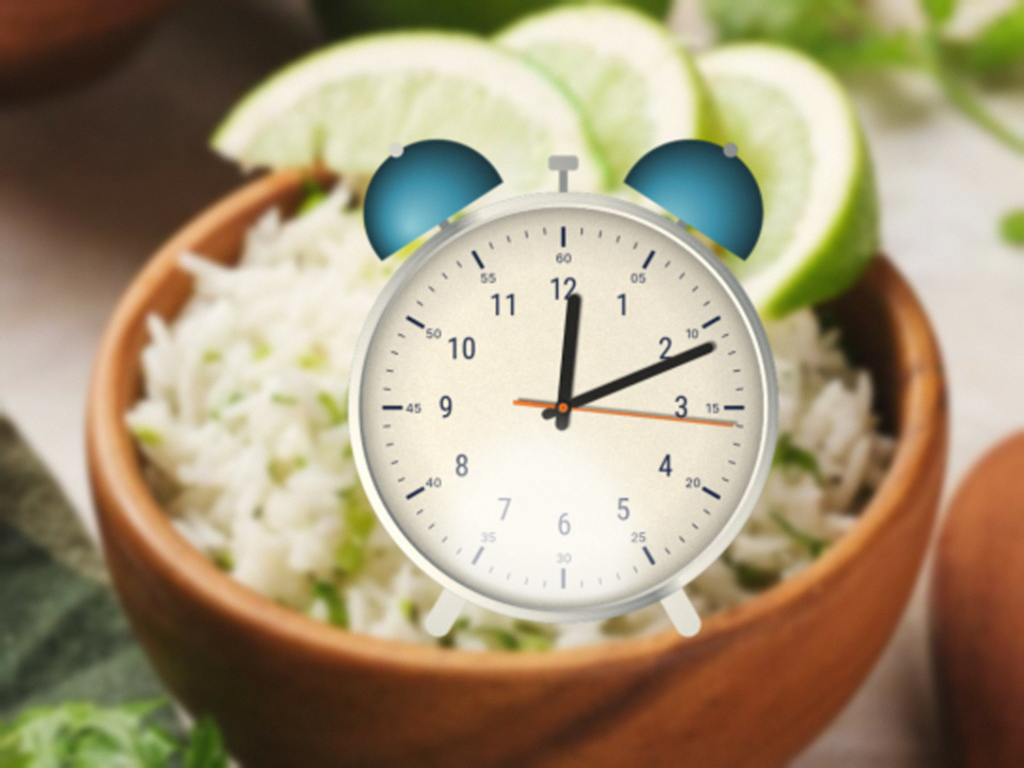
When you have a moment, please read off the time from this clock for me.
12:11:16
